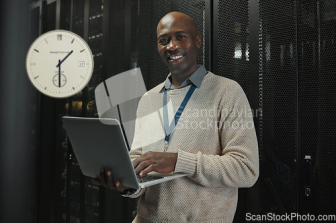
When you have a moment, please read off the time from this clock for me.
1:30
